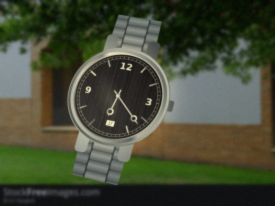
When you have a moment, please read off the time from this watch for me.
6:22
